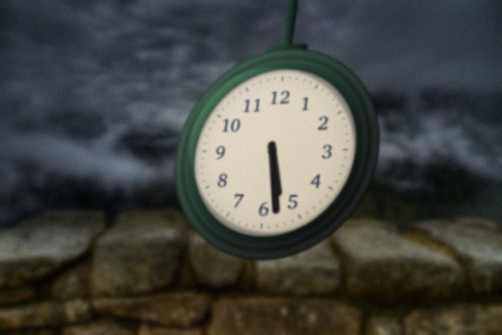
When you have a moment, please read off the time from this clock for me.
5:28
